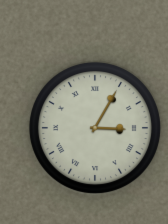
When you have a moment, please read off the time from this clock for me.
3:05
